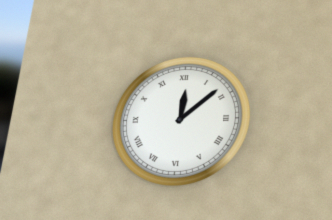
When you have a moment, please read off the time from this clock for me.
12:08
